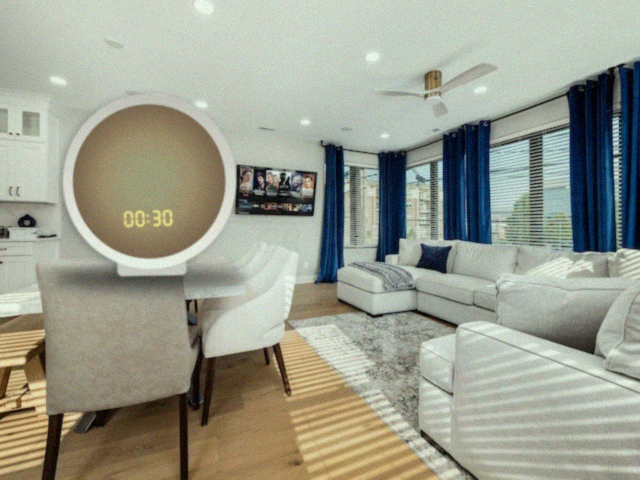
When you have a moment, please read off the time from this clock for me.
0:30
